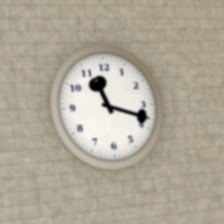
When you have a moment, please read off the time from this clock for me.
11:18
